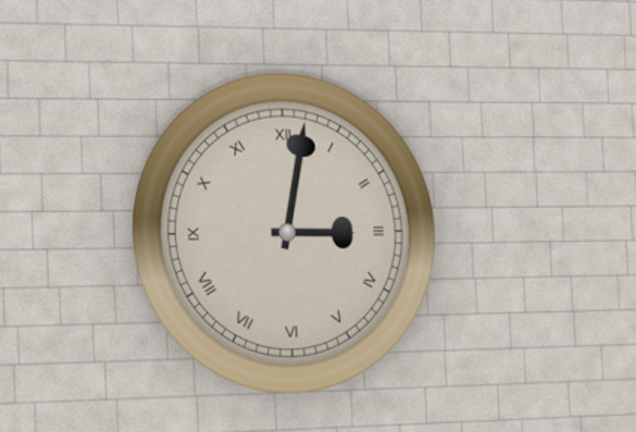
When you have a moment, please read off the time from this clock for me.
3:02
